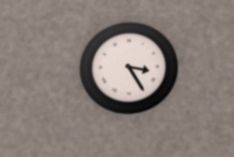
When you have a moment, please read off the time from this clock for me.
3:25
